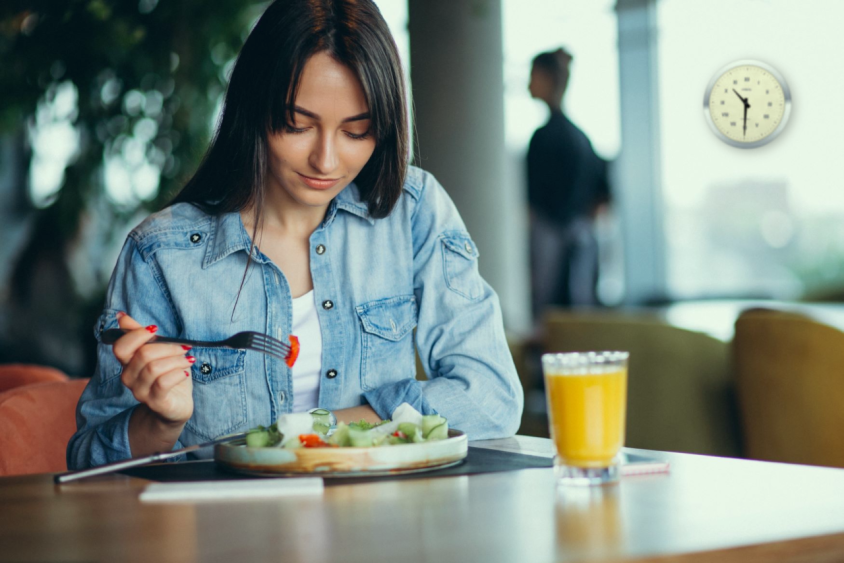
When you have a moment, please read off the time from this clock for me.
10:30
